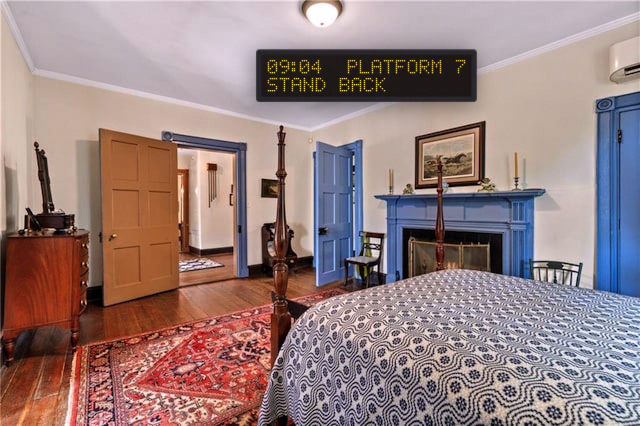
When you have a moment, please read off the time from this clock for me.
9:04
